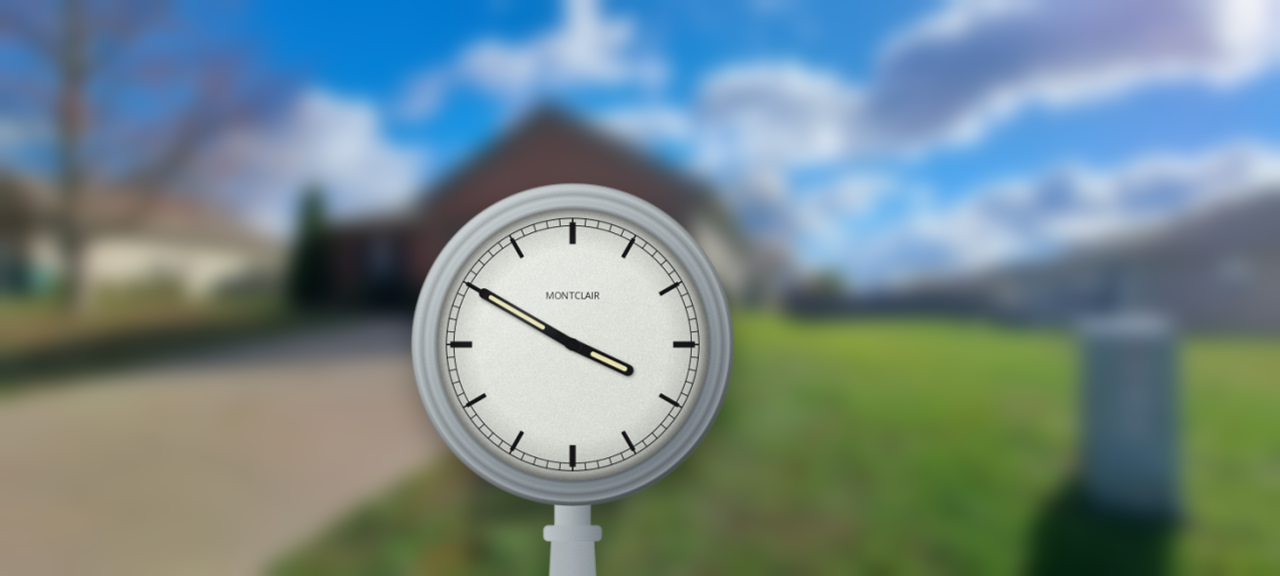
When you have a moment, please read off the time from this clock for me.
3:50
